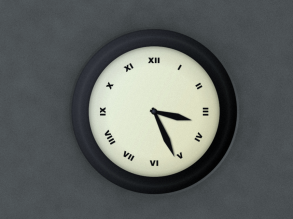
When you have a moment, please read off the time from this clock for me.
3:26
